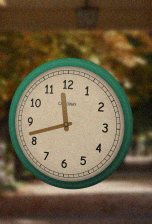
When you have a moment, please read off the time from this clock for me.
11:42
